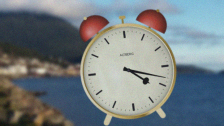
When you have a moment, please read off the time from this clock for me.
4:18
